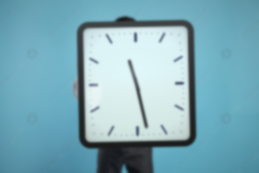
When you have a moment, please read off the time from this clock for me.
11:28
